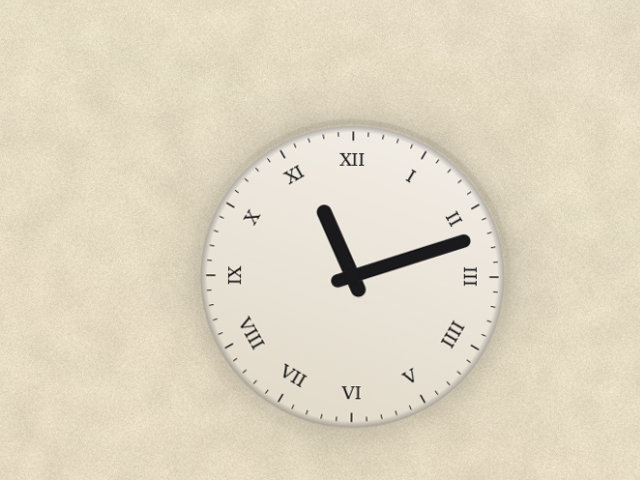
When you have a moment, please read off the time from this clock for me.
11:12
